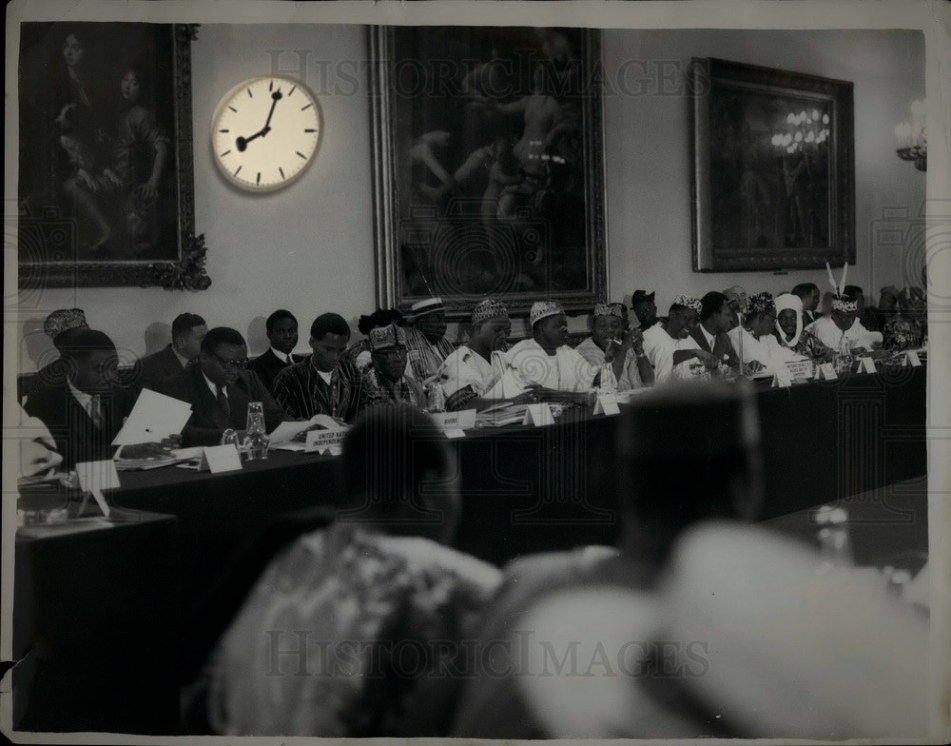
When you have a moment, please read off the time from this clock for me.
8:02
